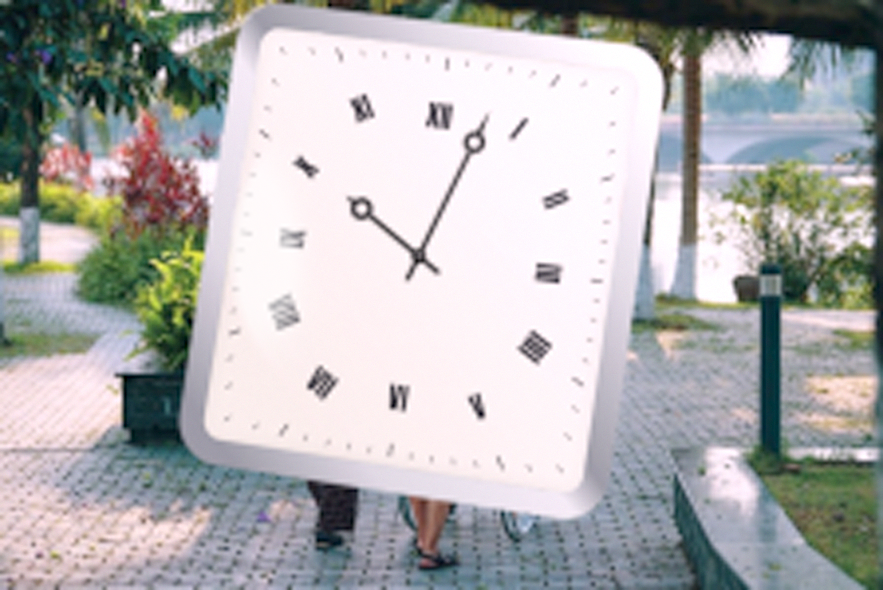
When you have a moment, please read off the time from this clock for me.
10:03
